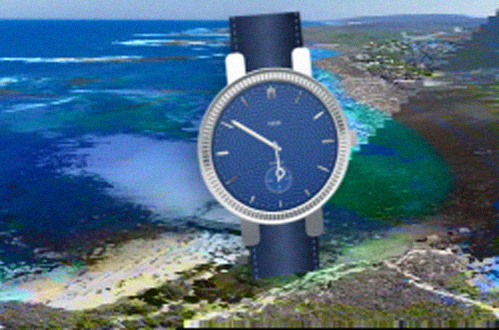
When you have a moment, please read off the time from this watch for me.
5:51
